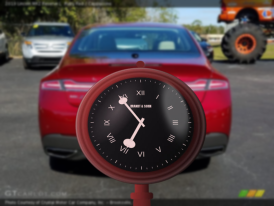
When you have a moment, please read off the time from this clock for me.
6:54
